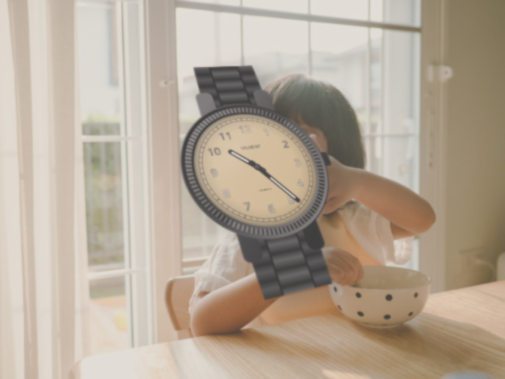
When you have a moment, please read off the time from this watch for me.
10:24
